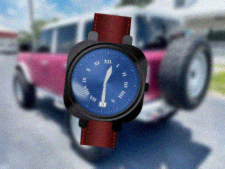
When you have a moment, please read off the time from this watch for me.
12:30
